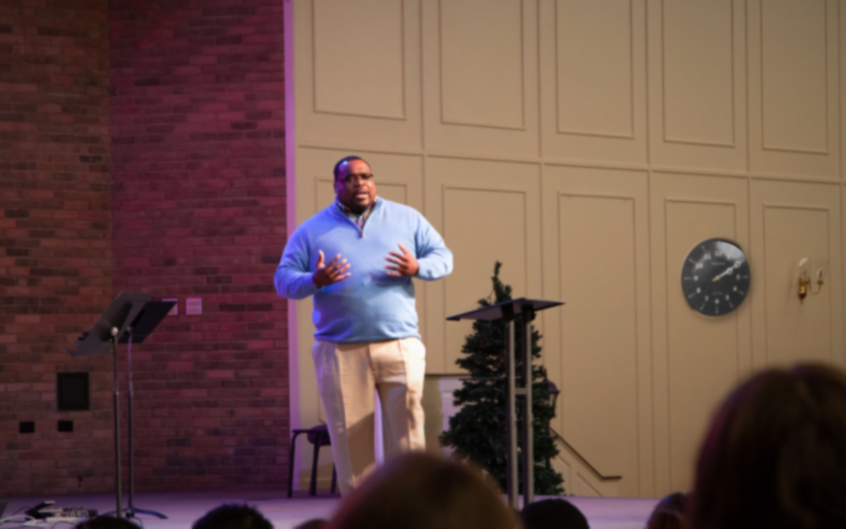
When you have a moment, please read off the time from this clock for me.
2:10
